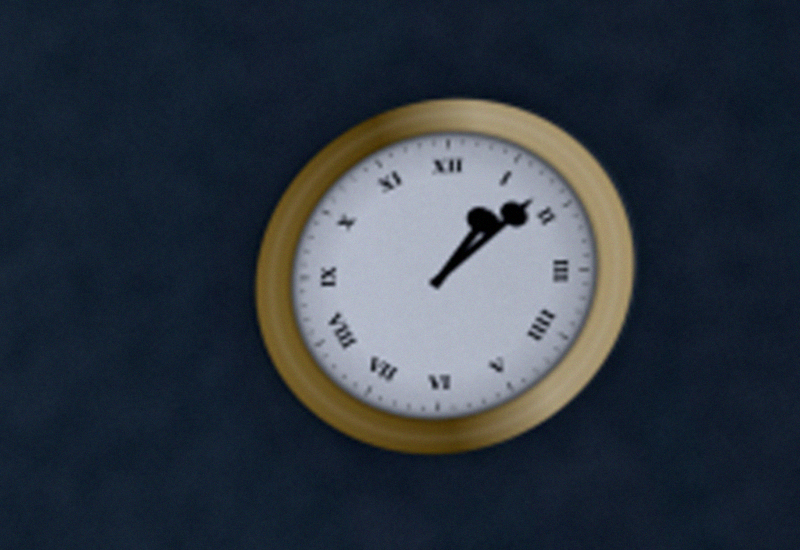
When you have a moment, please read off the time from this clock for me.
1:08
